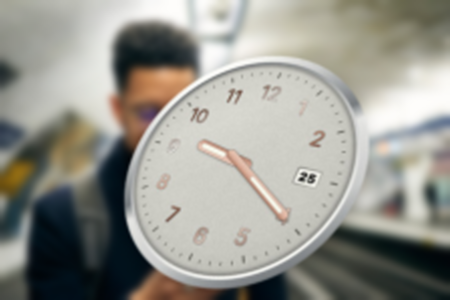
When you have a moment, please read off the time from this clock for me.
9:20
